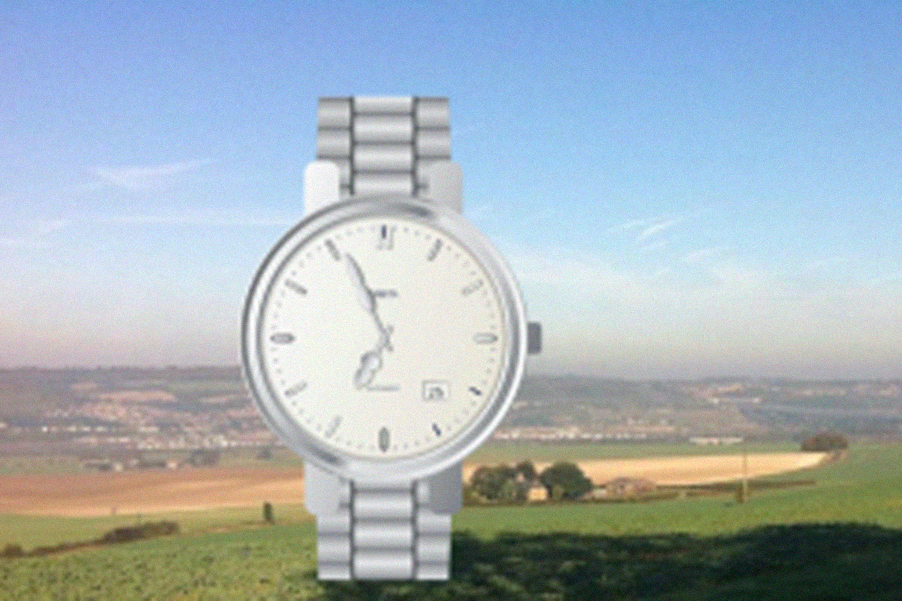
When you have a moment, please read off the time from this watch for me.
6:56
